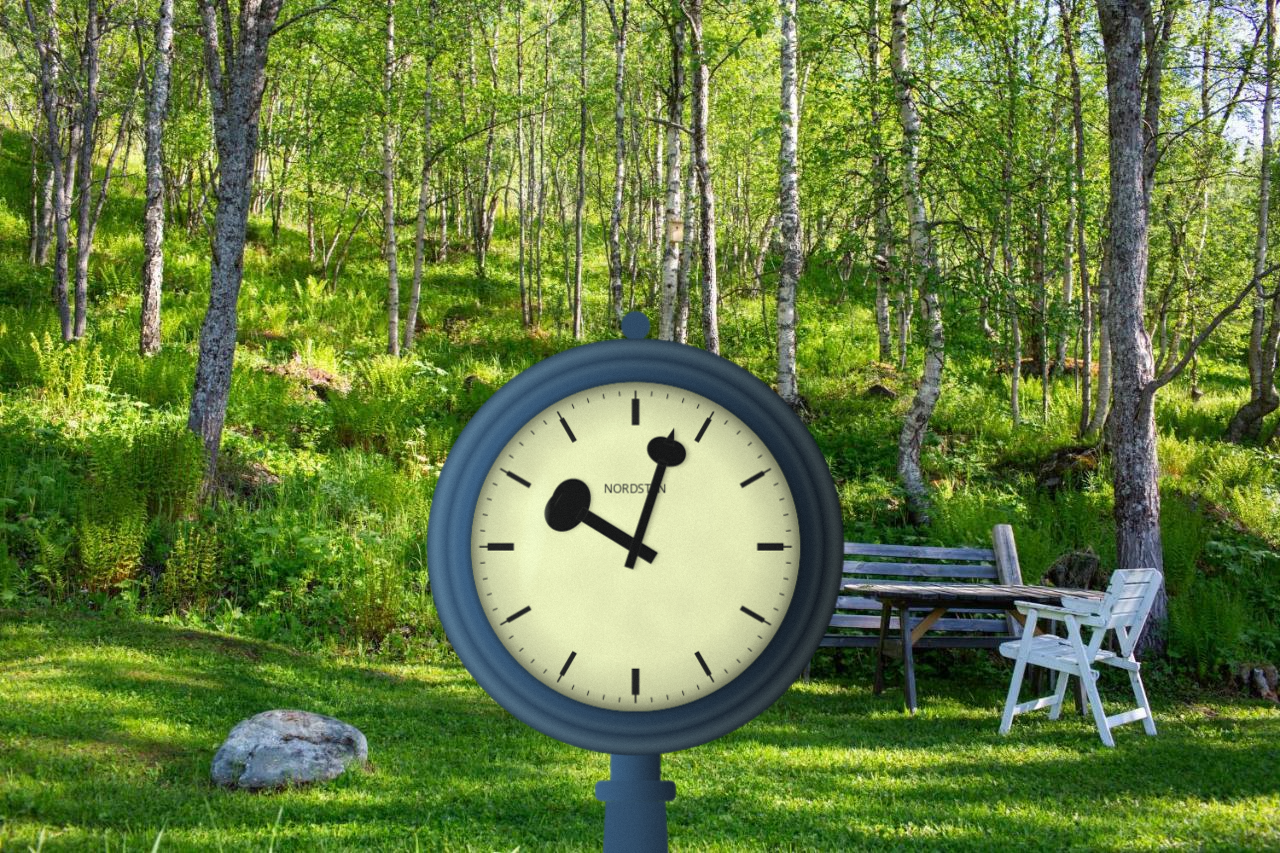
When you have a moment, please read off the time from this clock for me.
10:03
